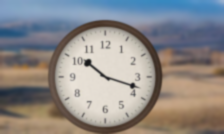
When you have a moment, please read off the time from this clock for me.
10:18
